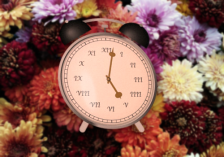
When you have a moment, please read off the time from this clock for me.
5:02
